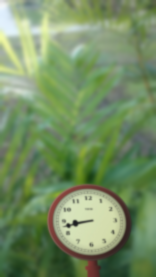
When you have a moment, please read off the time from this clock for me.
8:43
